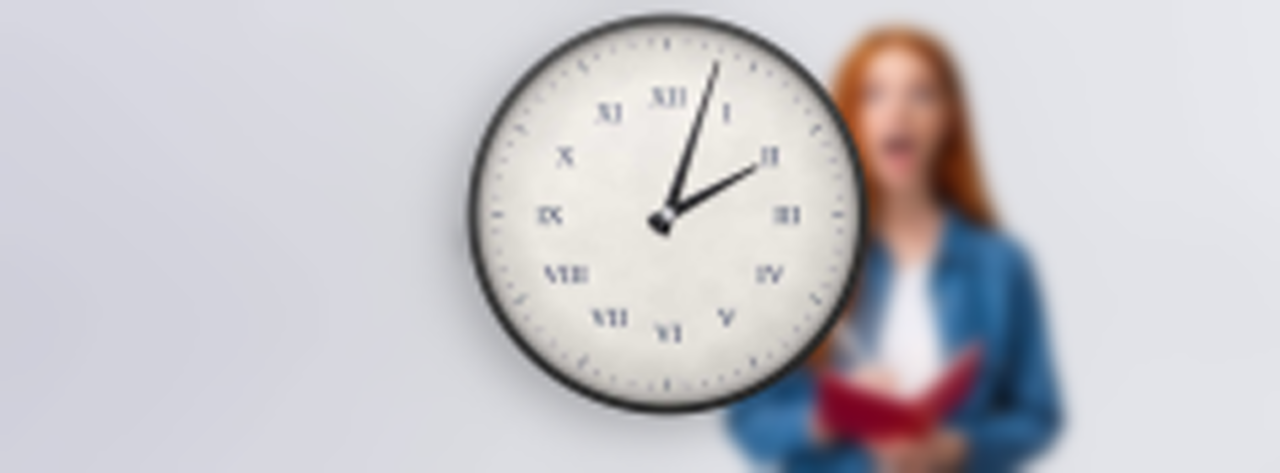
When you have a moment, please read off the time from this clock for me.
2:03
